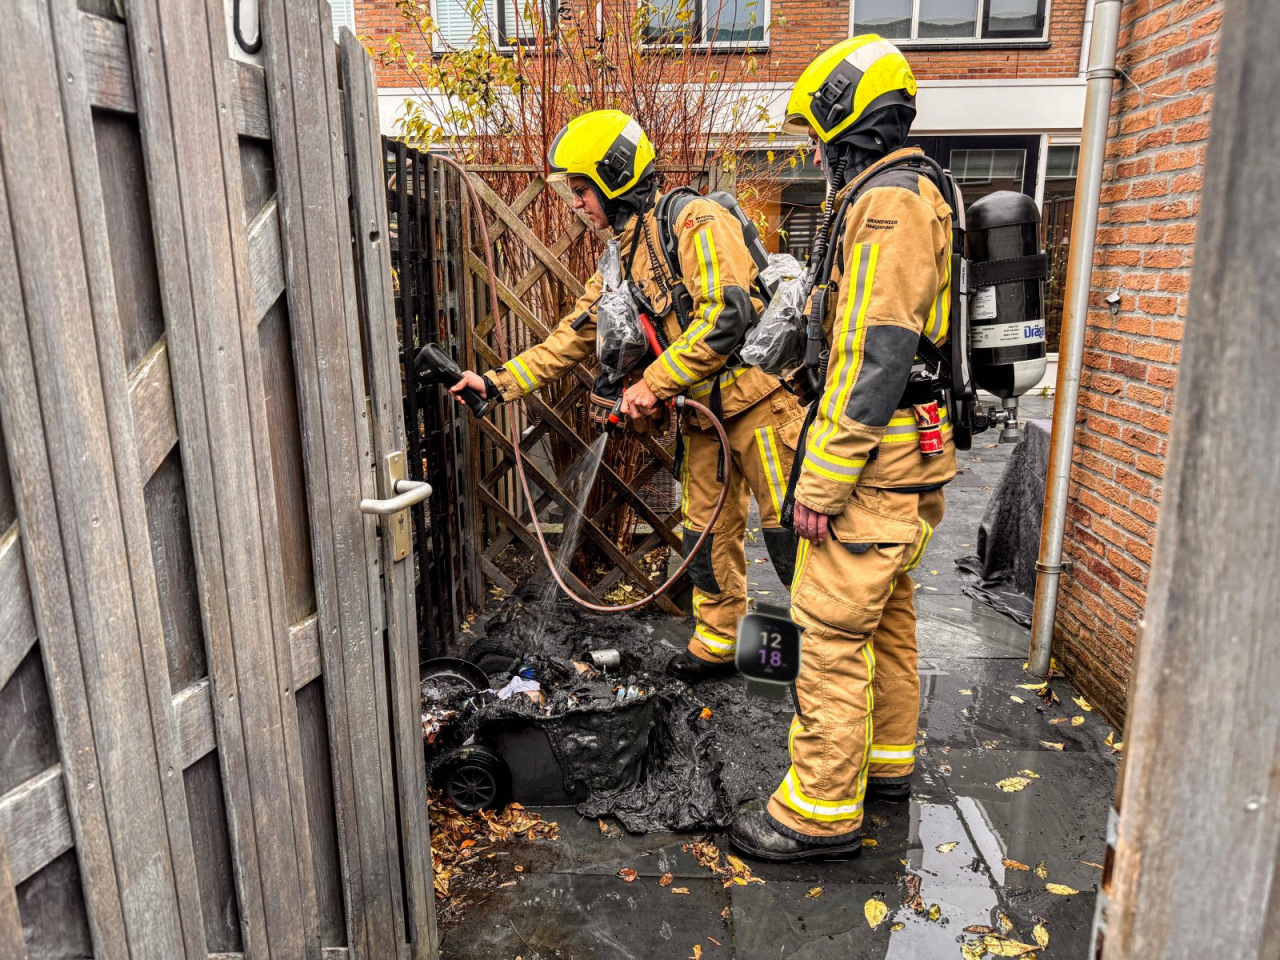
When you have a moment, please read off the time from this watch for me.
12:18
